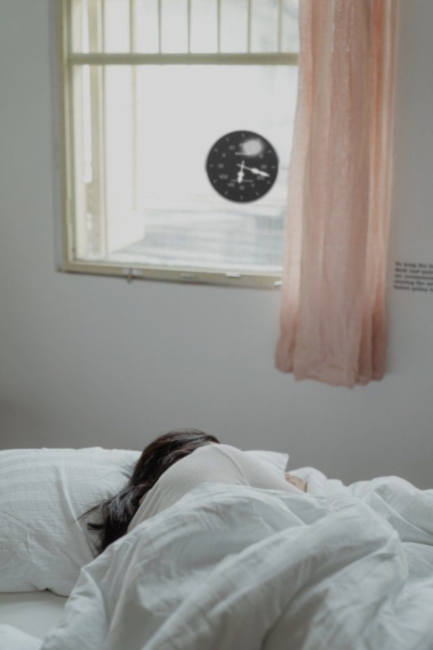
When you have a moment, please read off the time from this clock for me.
6:18
